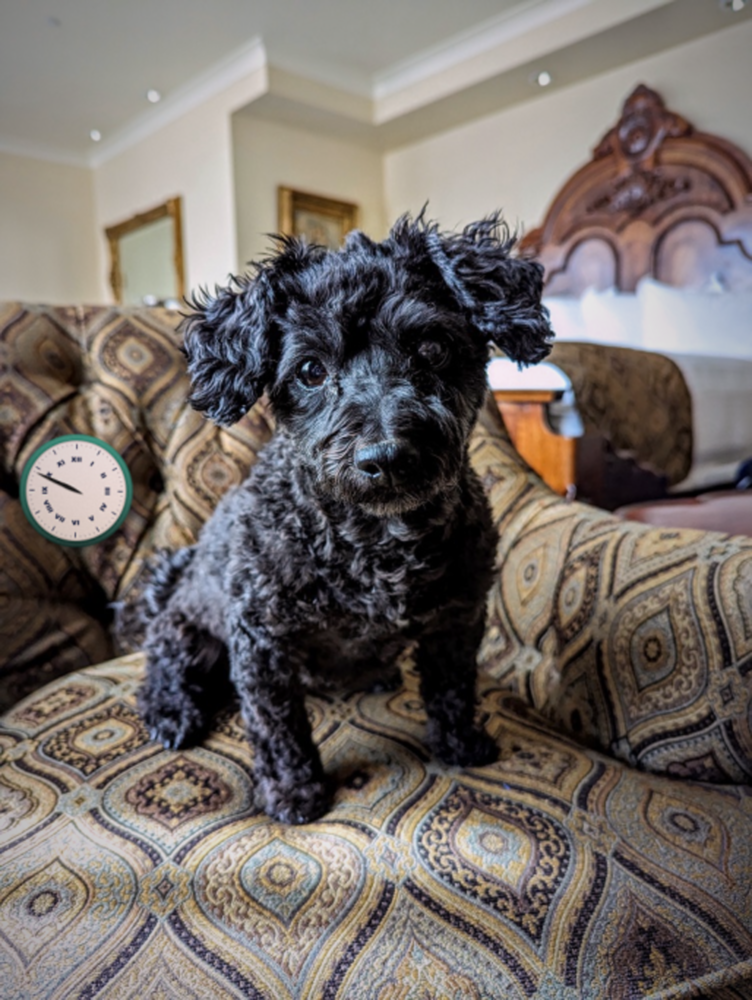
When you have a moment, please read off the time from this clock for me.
9:49
